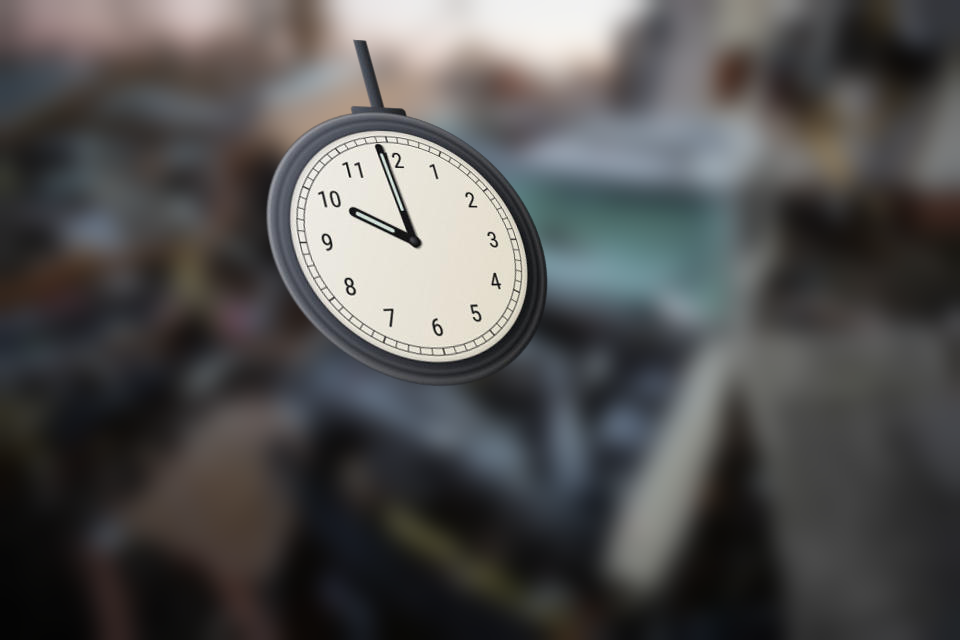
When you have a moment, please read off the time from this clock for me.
9:59
